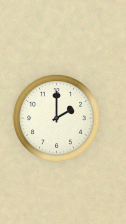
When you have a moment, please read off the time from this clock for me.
2:00
